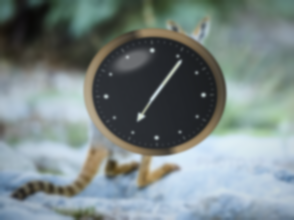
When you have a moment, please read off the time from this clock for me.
7:06
